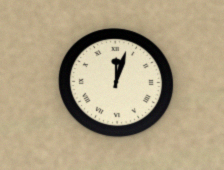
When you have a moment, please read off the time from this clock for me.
12:03
